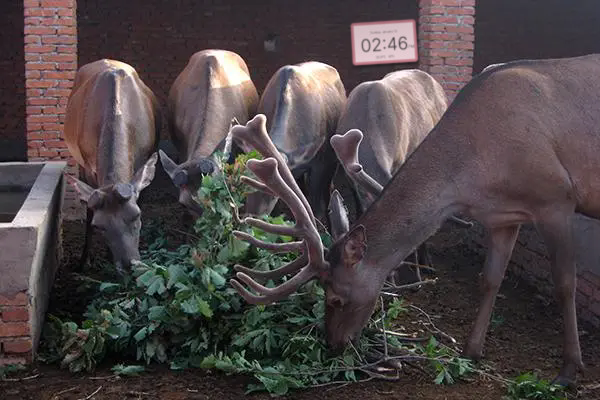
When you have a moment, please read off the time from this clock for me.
2:46
